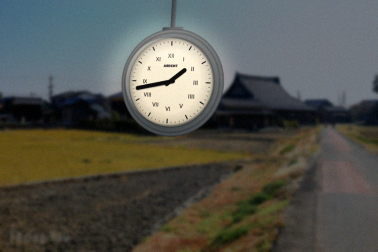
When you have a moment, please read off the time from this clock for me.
1:43
